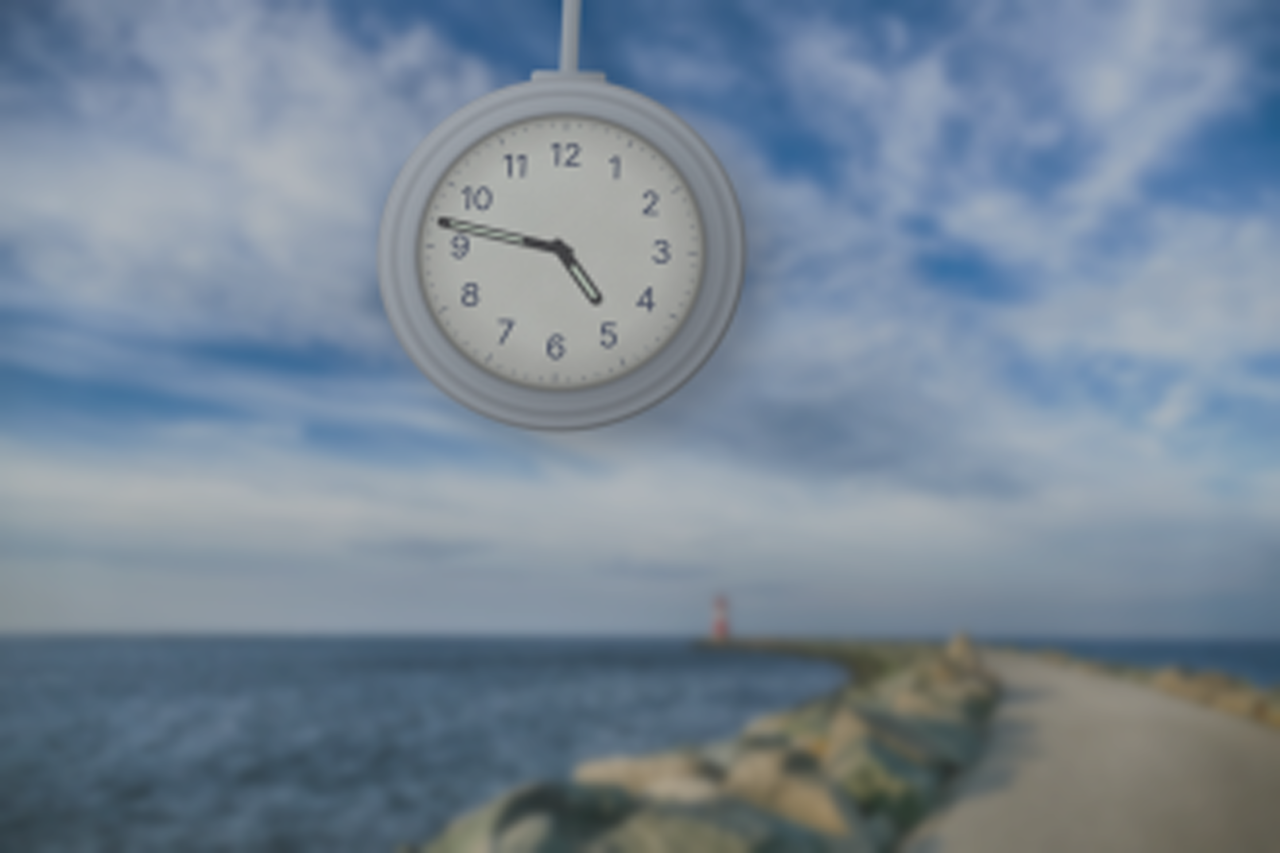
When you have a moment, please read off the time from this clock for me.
4:47
